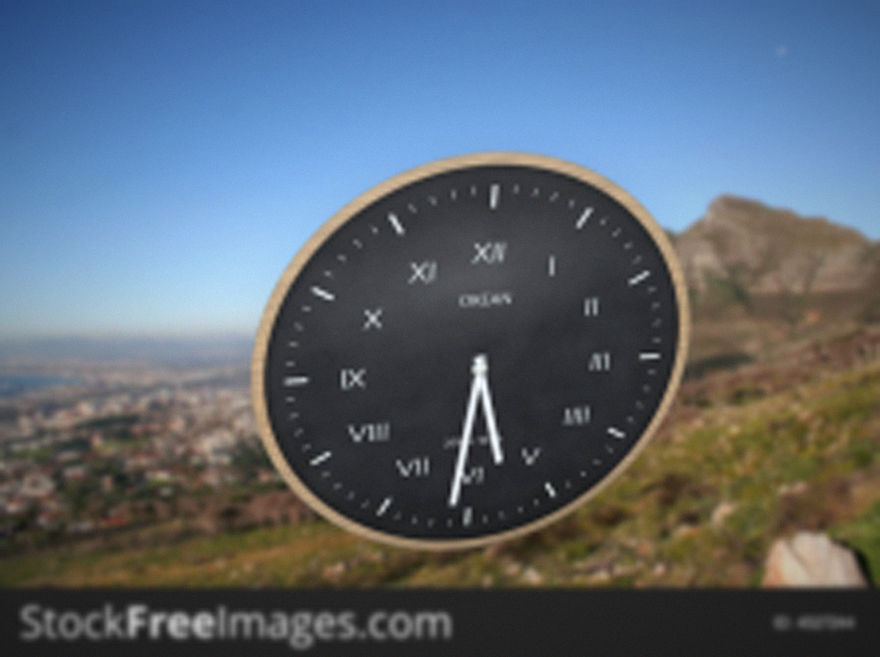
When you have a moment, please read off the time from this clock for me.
5:31
